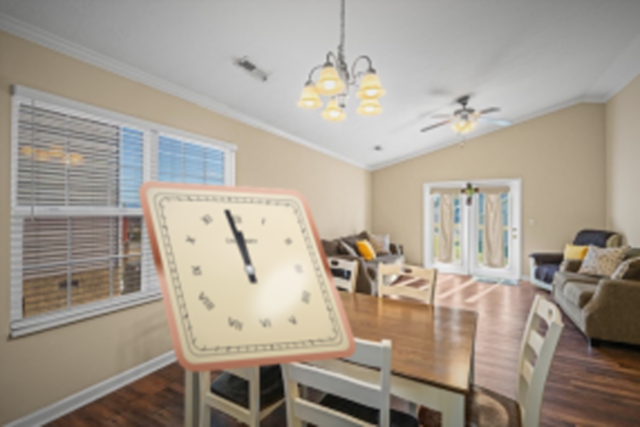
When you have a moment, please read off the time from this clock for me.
11:59
